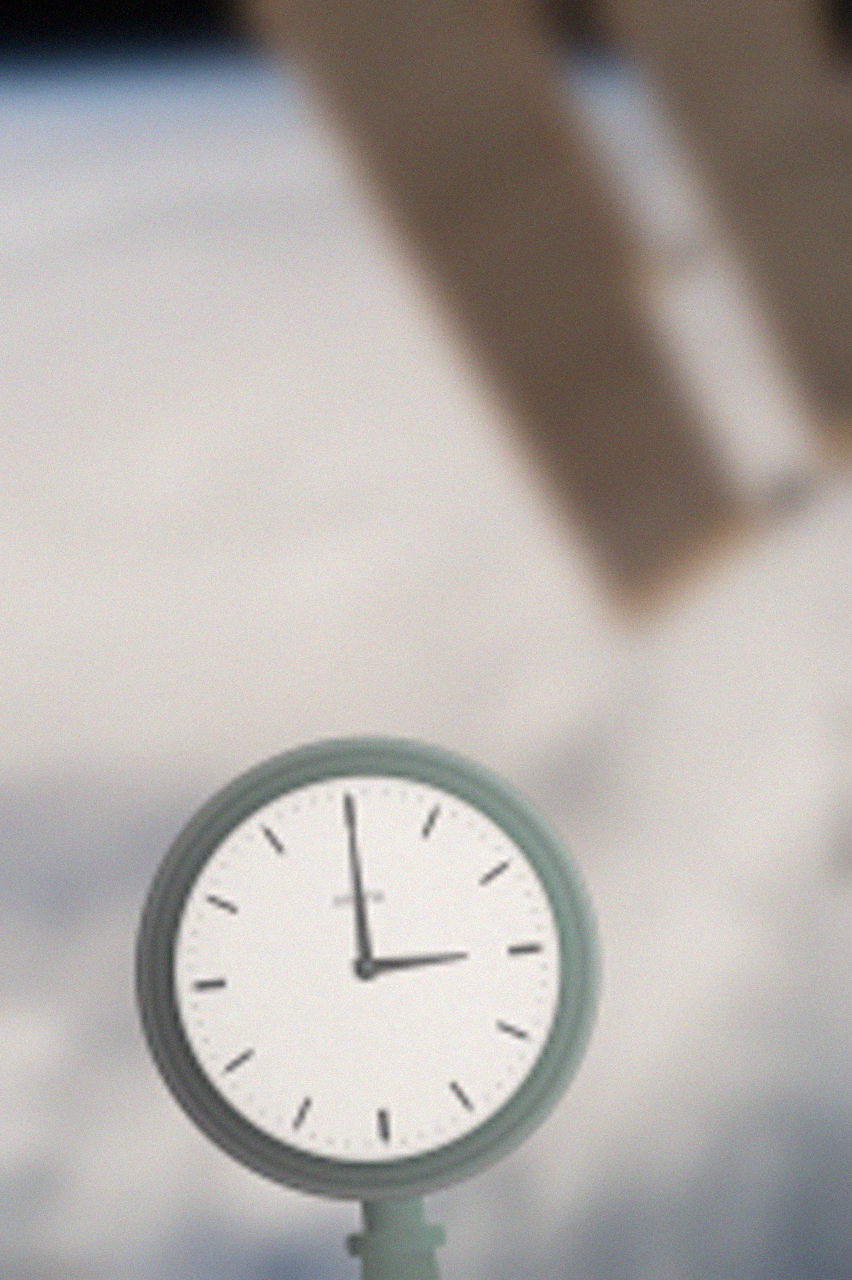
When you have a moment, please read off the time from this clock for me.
3:00
